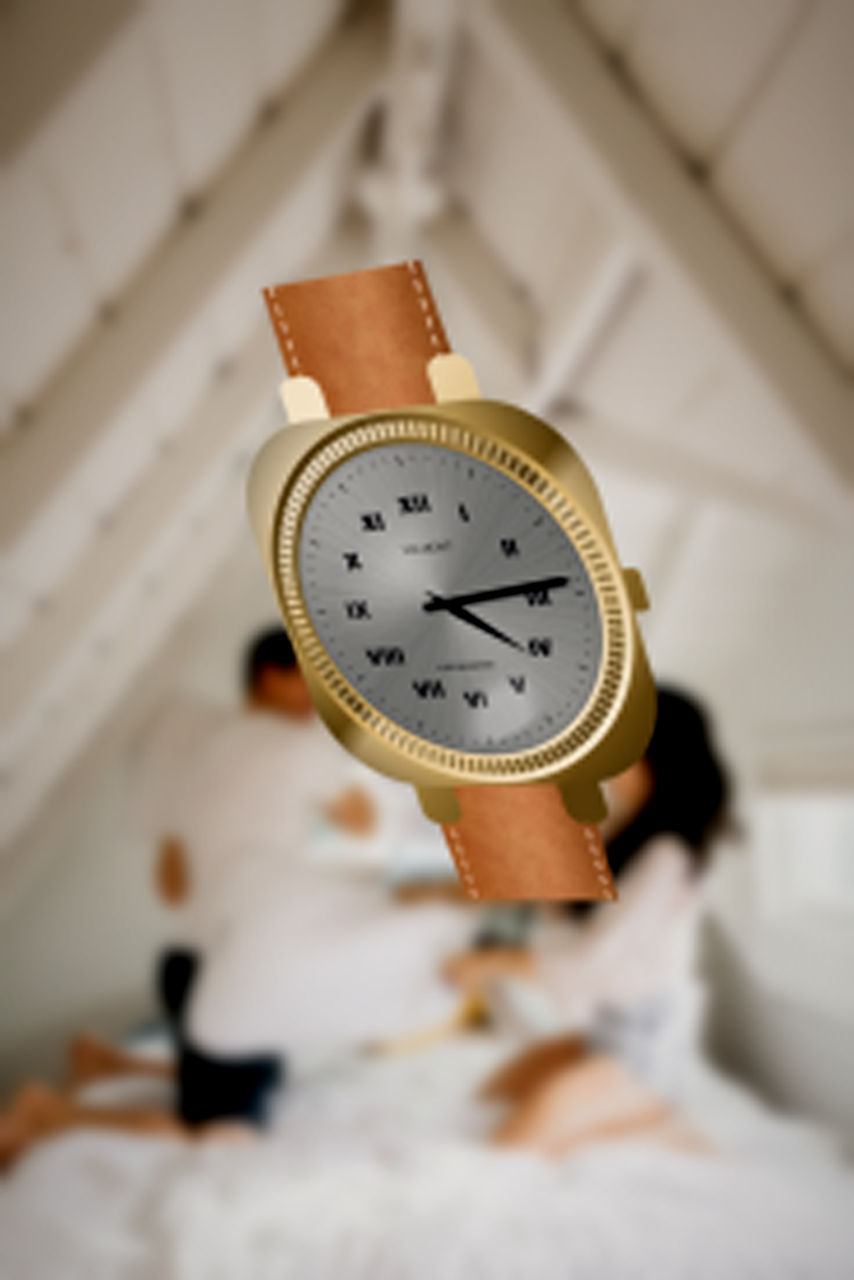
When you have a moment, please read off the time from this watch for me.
4:14
